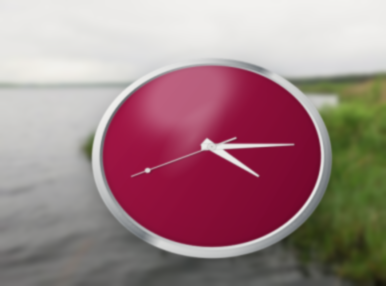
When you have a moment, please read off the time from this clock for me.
4:14:41
